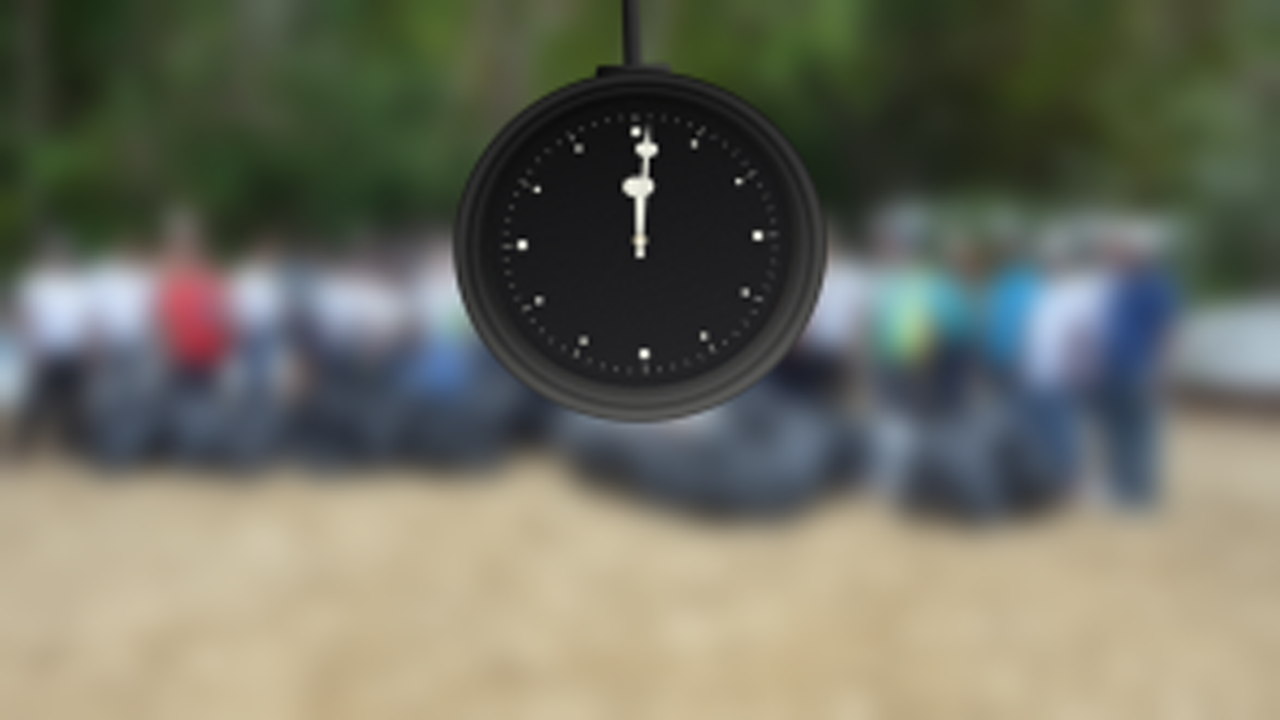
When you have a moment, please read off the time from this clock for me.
12:01
